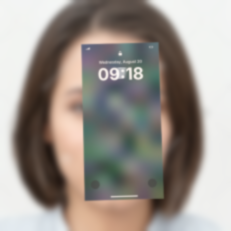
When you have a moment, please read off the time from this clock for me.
9:18
